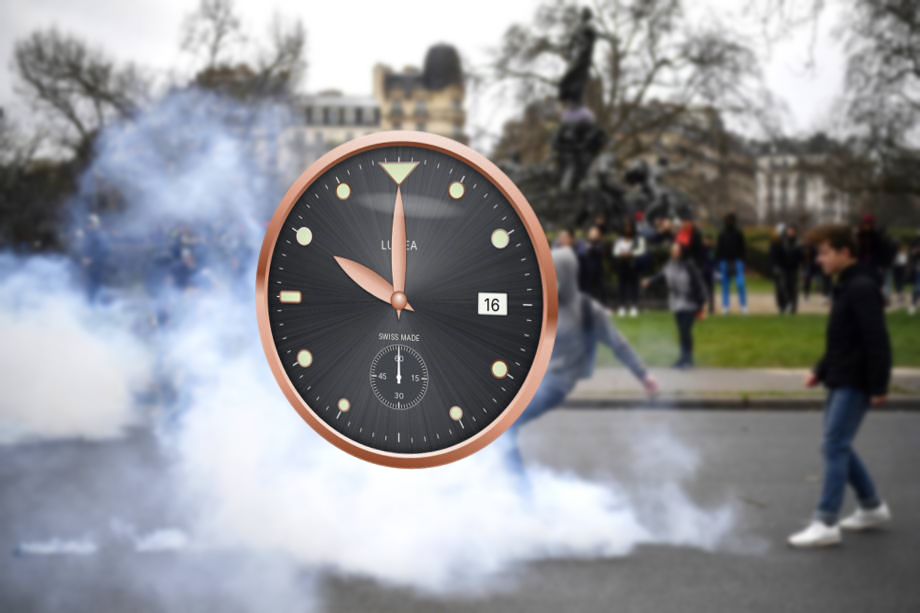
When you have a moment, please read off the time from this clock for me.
10:00
